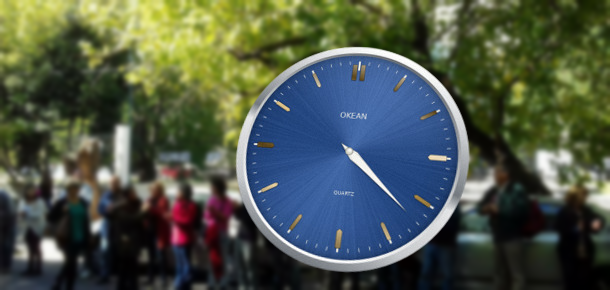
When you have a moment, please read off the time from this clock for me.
4:22
